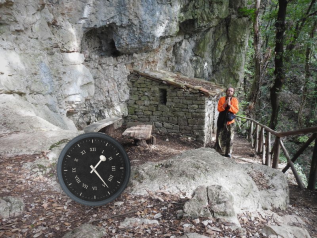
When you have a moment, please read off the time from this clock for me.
1:24
